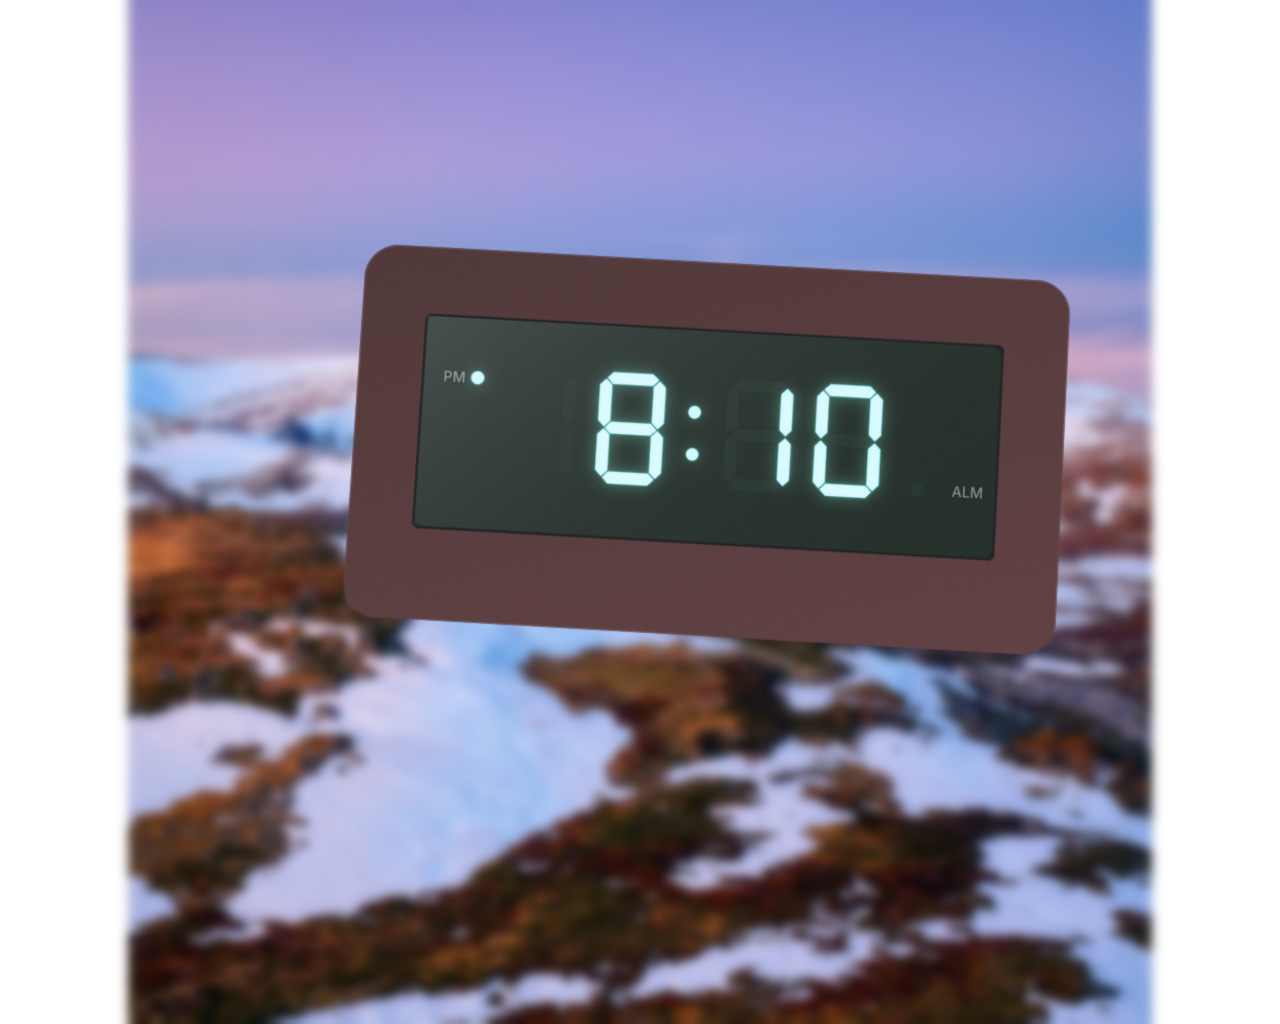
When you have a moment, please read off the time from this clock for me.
8:10
